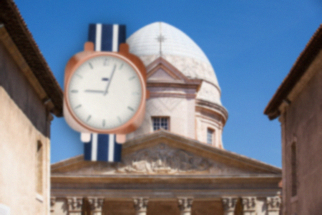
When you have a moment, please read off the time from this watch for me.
9:03
